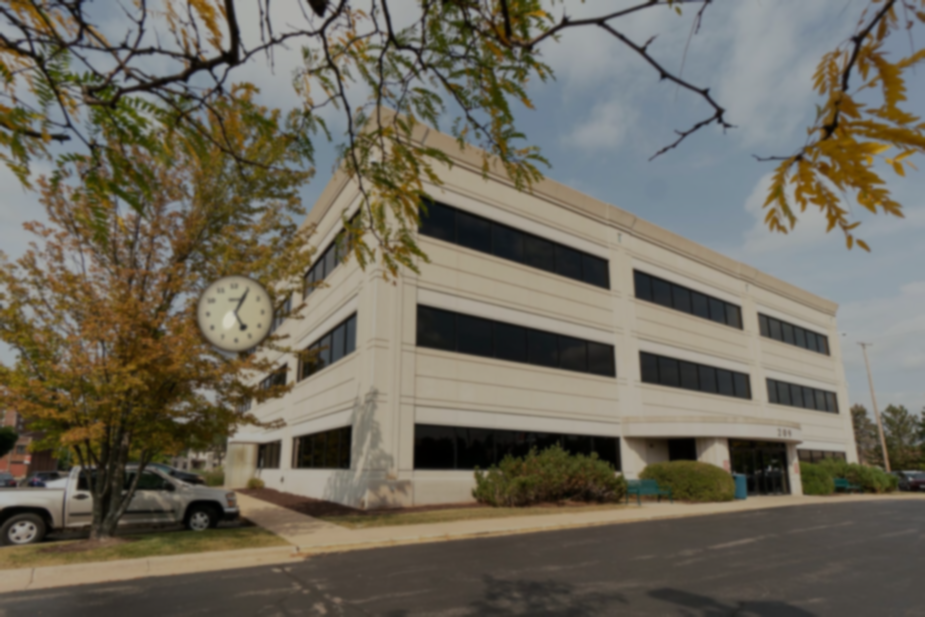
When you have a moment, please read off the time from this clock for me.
5:05
